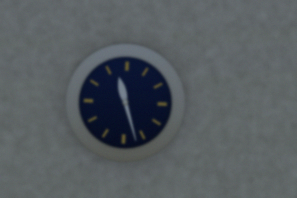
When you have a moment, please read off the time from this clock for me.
11:27
